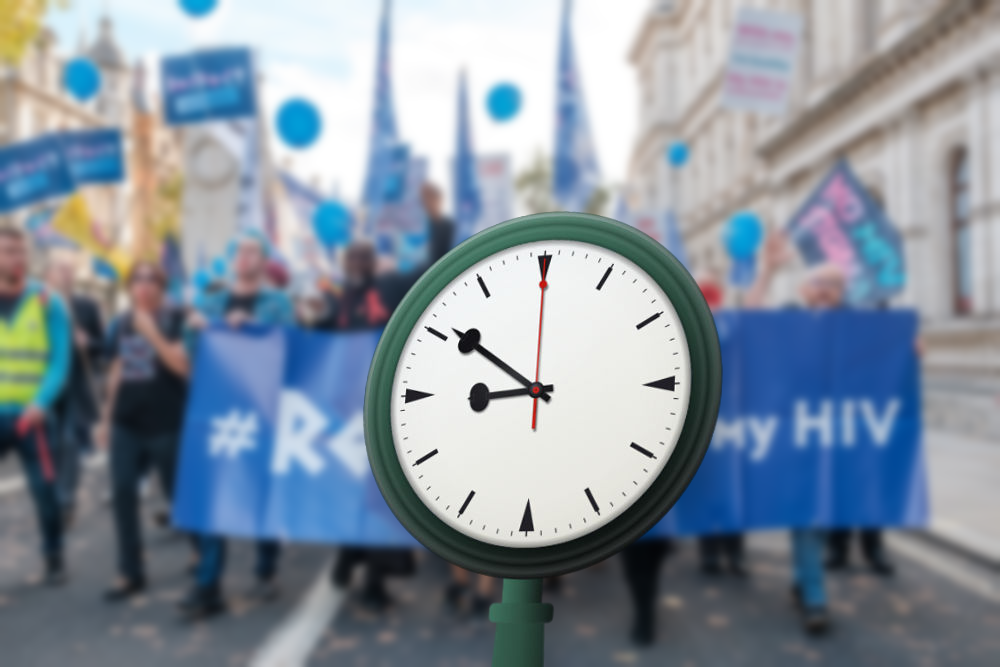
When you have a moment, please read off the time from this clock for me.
8:51:00
